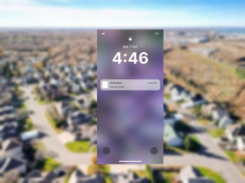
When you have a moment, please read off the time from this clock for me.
4:46
